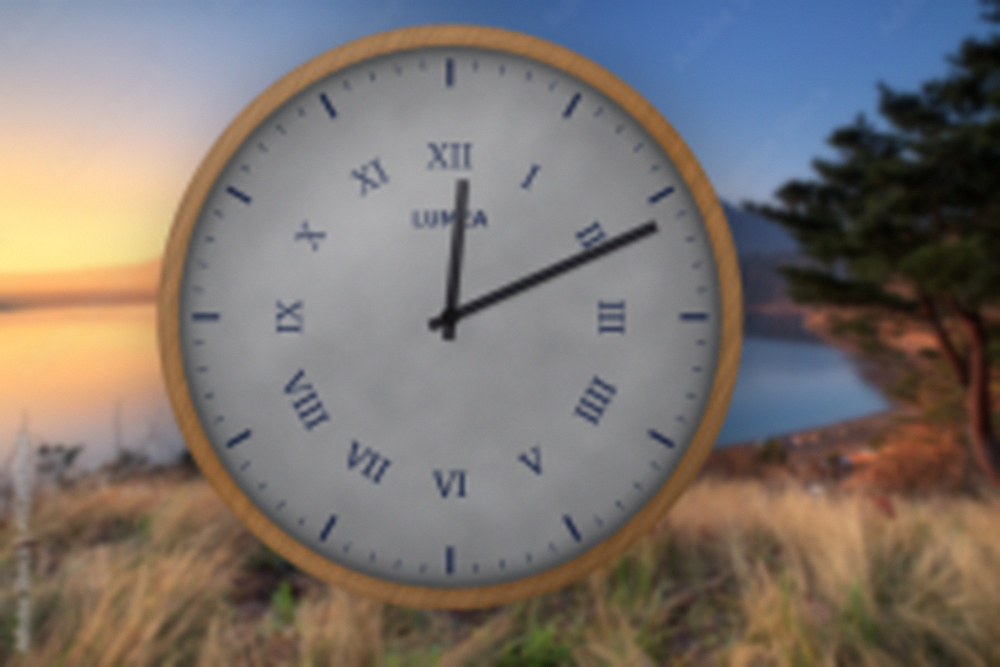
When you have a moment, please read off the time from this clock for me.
12:11
